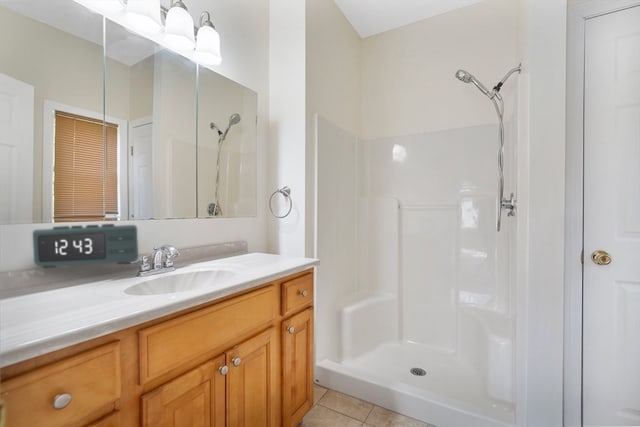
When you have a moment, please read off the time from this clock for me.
12:43
